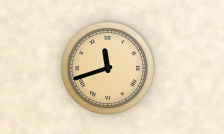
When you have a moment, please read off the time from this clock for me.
11:42
